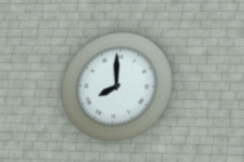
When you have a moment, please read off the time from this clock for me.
7:59
